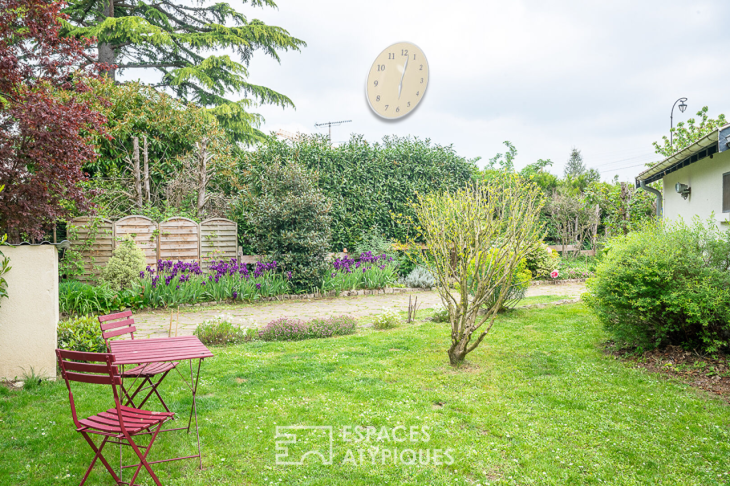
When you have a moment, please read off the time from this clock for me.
6:02
